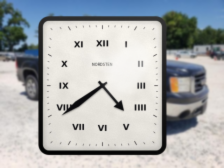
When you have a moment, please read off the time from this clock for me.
4:39
